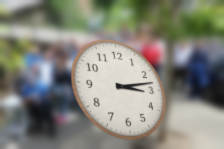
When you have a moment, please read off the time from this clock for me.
3:13
